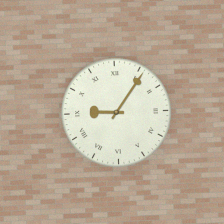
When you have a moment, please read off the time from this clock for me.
9:06
